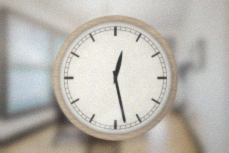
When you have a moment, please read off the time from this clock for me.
12:28
